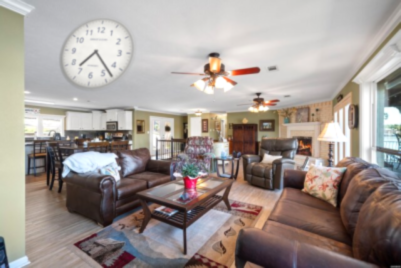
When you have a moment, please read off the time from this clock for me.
7:23
